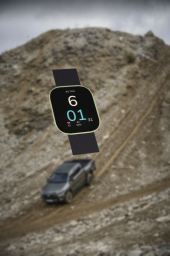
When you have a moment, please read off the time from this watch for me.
6:01
